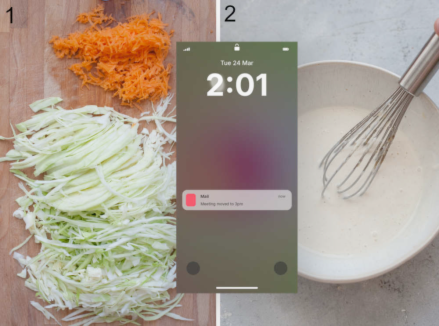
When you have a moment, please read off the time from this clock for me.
2:01
